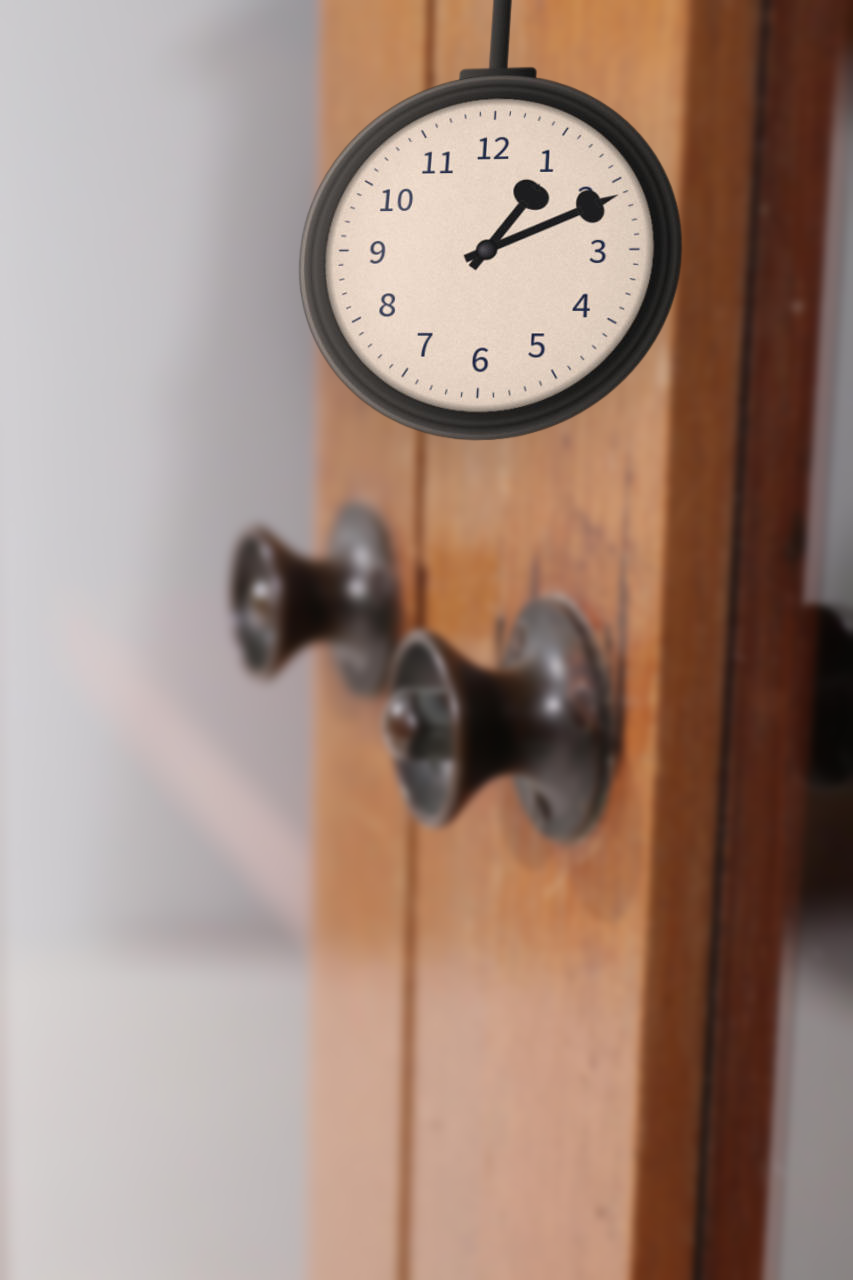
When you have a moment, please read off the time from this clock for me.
1:11
